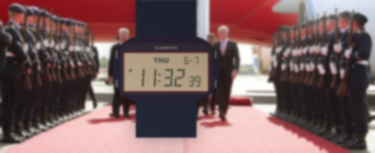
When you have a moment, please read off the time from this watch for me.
11:32:39
